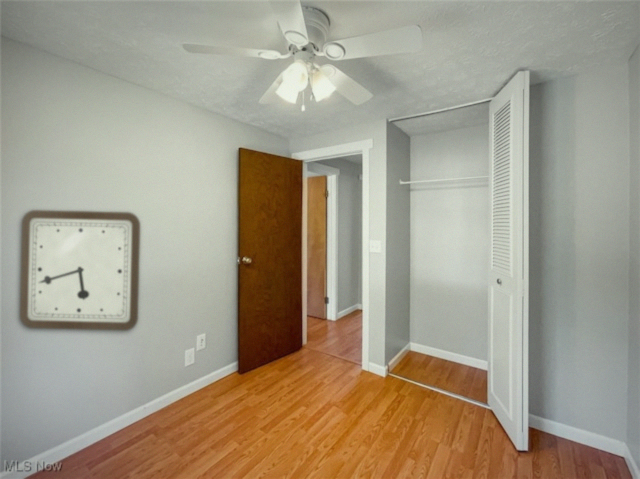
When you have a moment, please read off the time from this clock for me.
5:42
